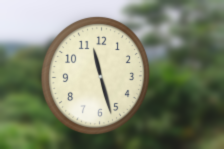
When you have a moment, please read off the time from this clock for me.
11:27
